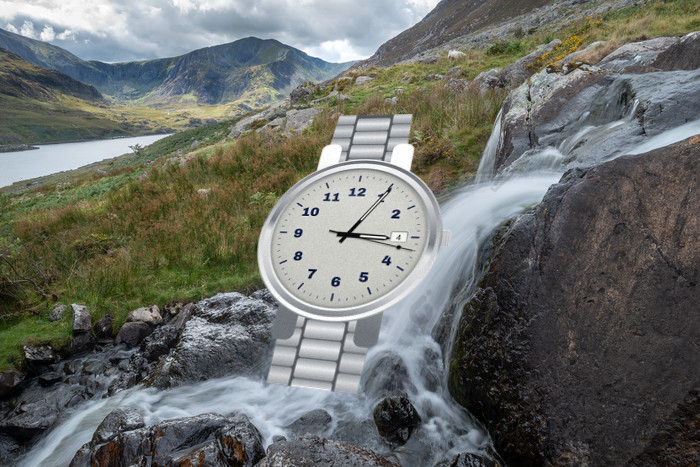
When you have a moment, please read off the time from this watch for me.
3:05:17
